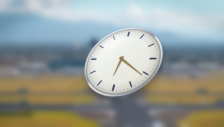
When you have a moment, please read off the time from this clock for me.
6:21
